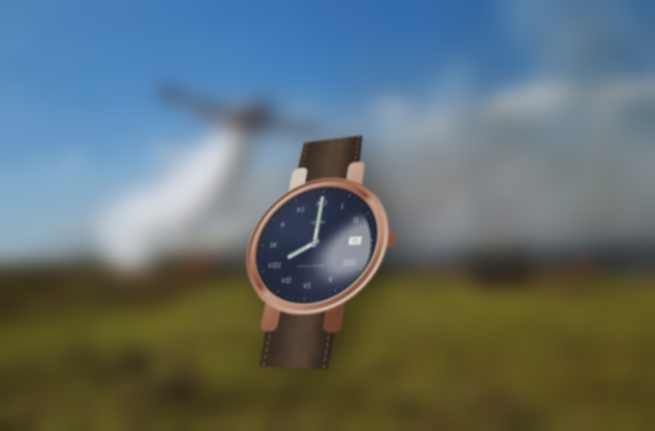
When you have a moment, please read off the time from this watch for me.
8:00
